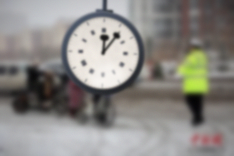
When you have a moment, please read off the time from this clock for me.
12:06
